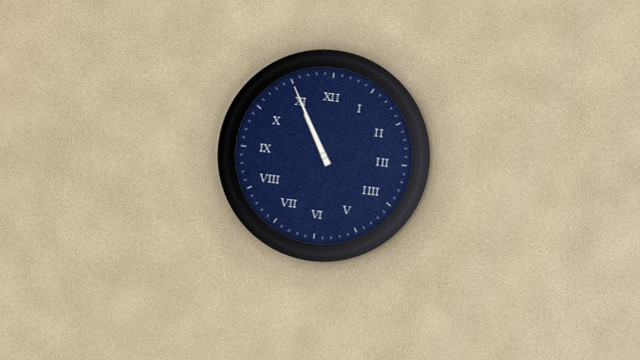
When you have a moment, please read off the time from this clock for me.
10:55
